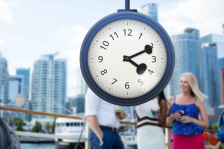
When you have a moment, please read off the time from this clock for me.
4:11
